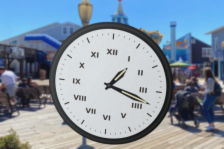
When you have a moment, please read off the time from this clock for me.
1:18
